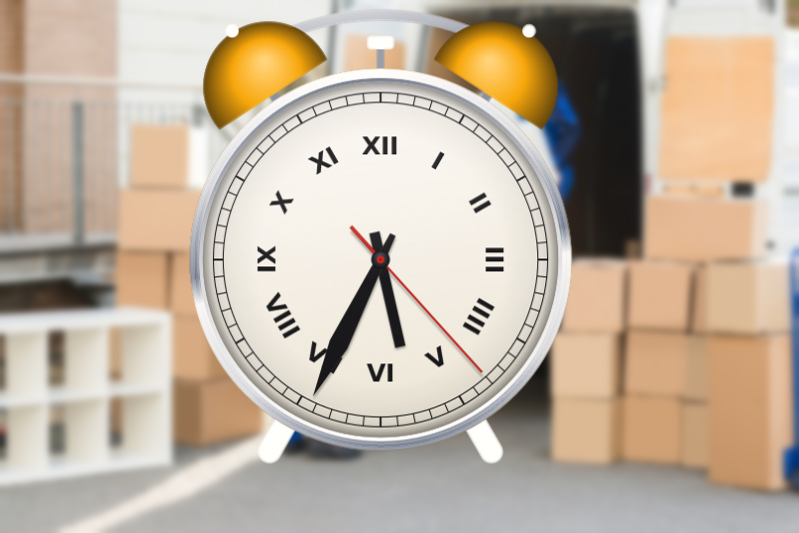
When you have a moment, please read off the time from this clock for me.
5:34:23
